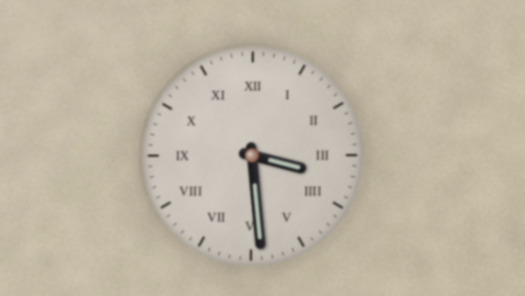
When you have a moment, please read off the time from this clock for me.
3:29
